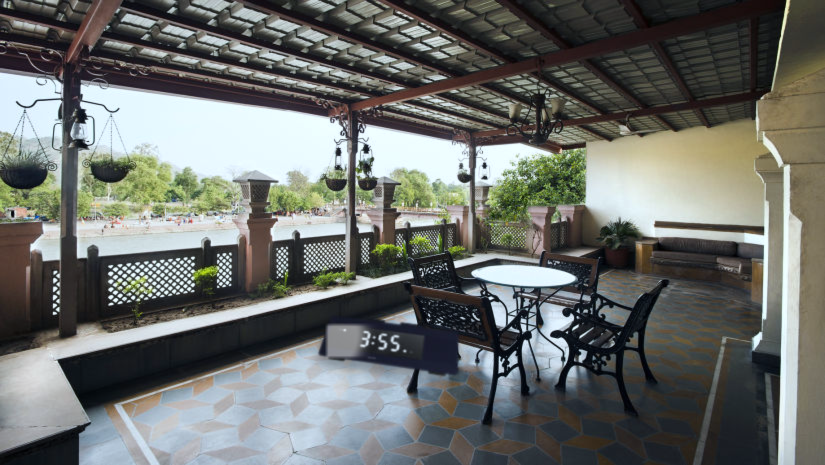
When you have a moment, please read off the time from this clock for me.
3:55
